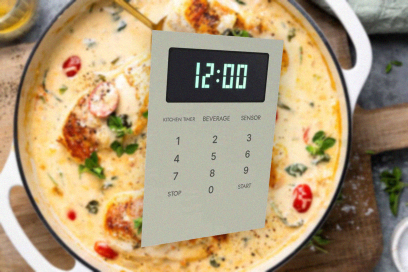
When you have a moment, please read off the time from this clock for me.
12:00
